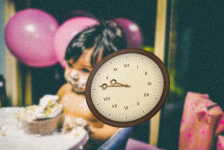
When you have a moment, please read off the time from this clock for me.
9:46
